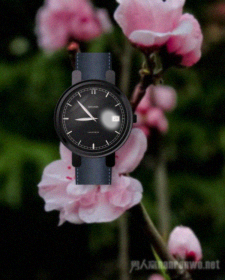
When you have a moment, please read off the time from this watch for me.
8:53
